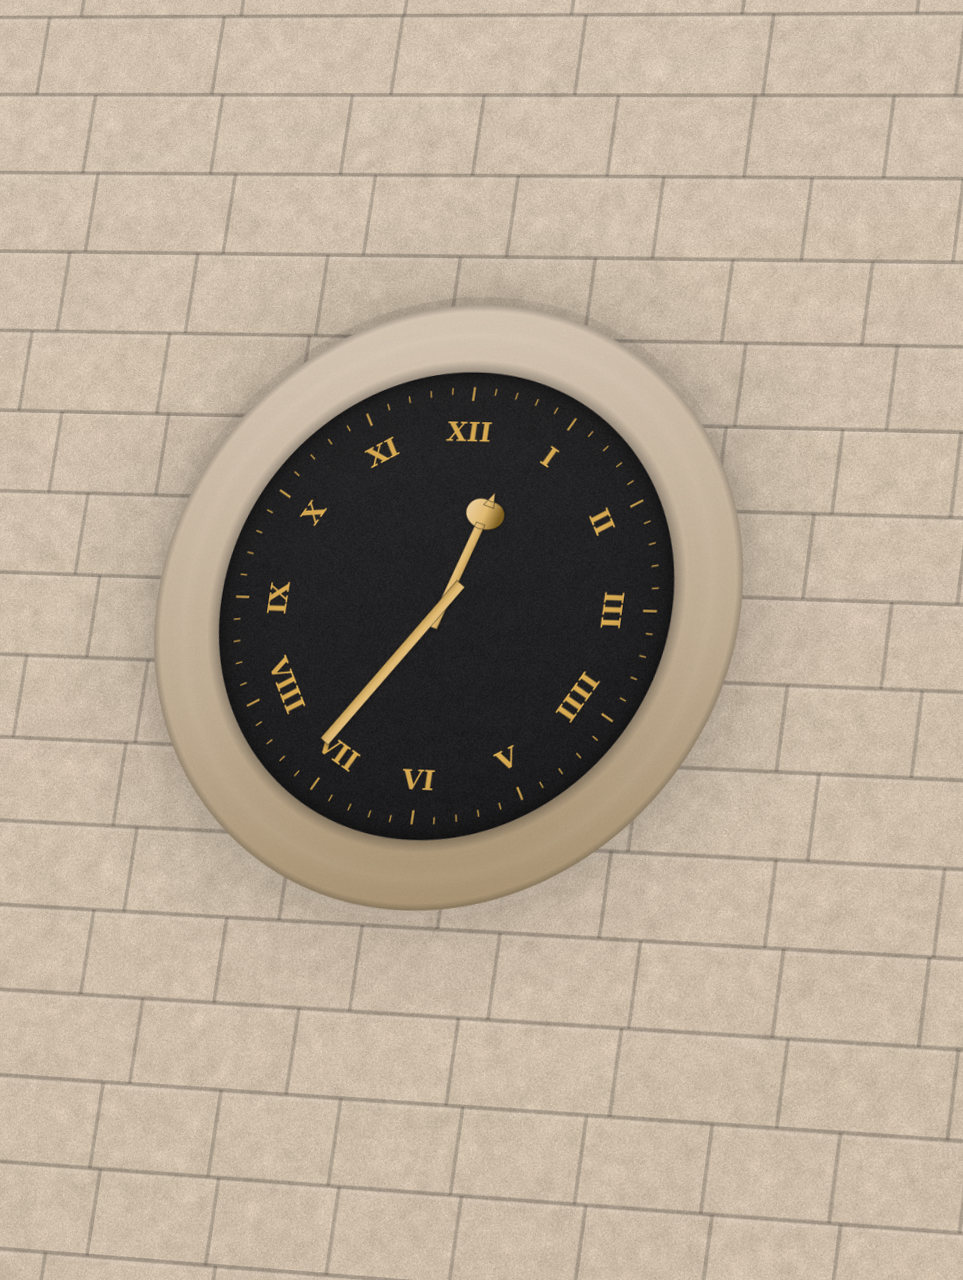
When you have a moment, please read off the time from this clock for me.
12:36
